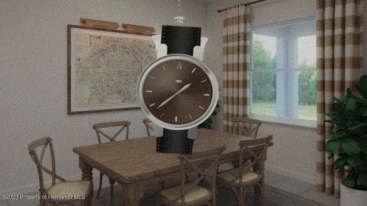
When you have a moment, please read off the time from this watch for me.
1:38
